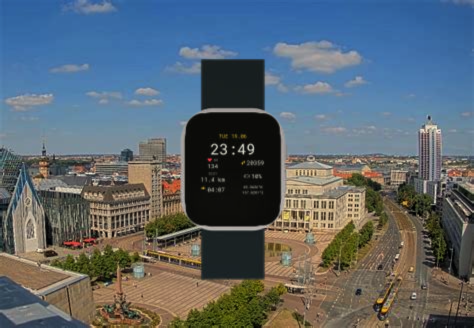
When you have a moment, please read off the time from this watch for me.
23:49
